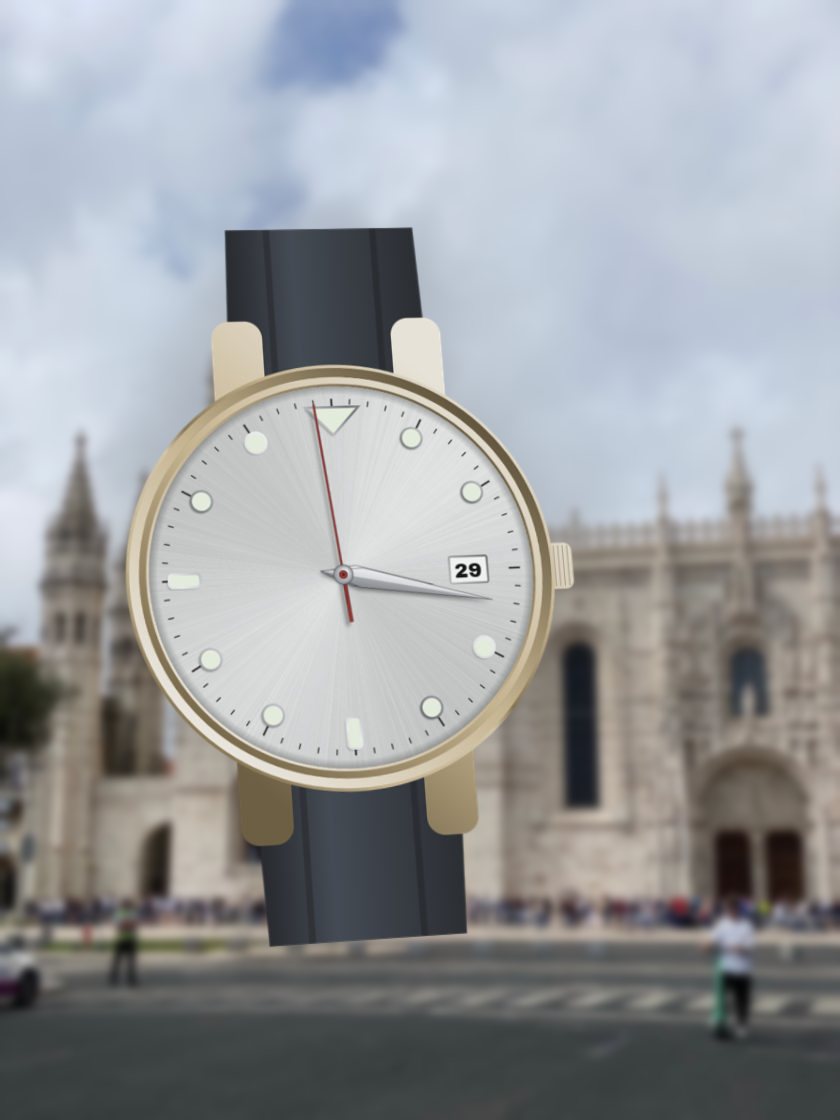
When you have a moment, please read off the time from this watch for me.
3:16:59
